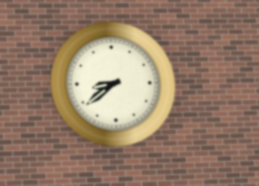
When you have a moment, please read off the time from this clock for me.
8:39
